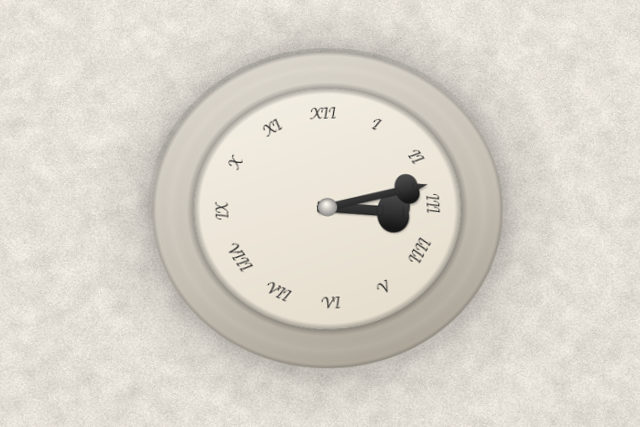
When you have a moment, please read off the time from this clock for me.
3:13
